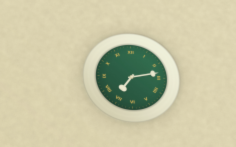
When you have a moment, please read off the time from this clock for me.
7:13
